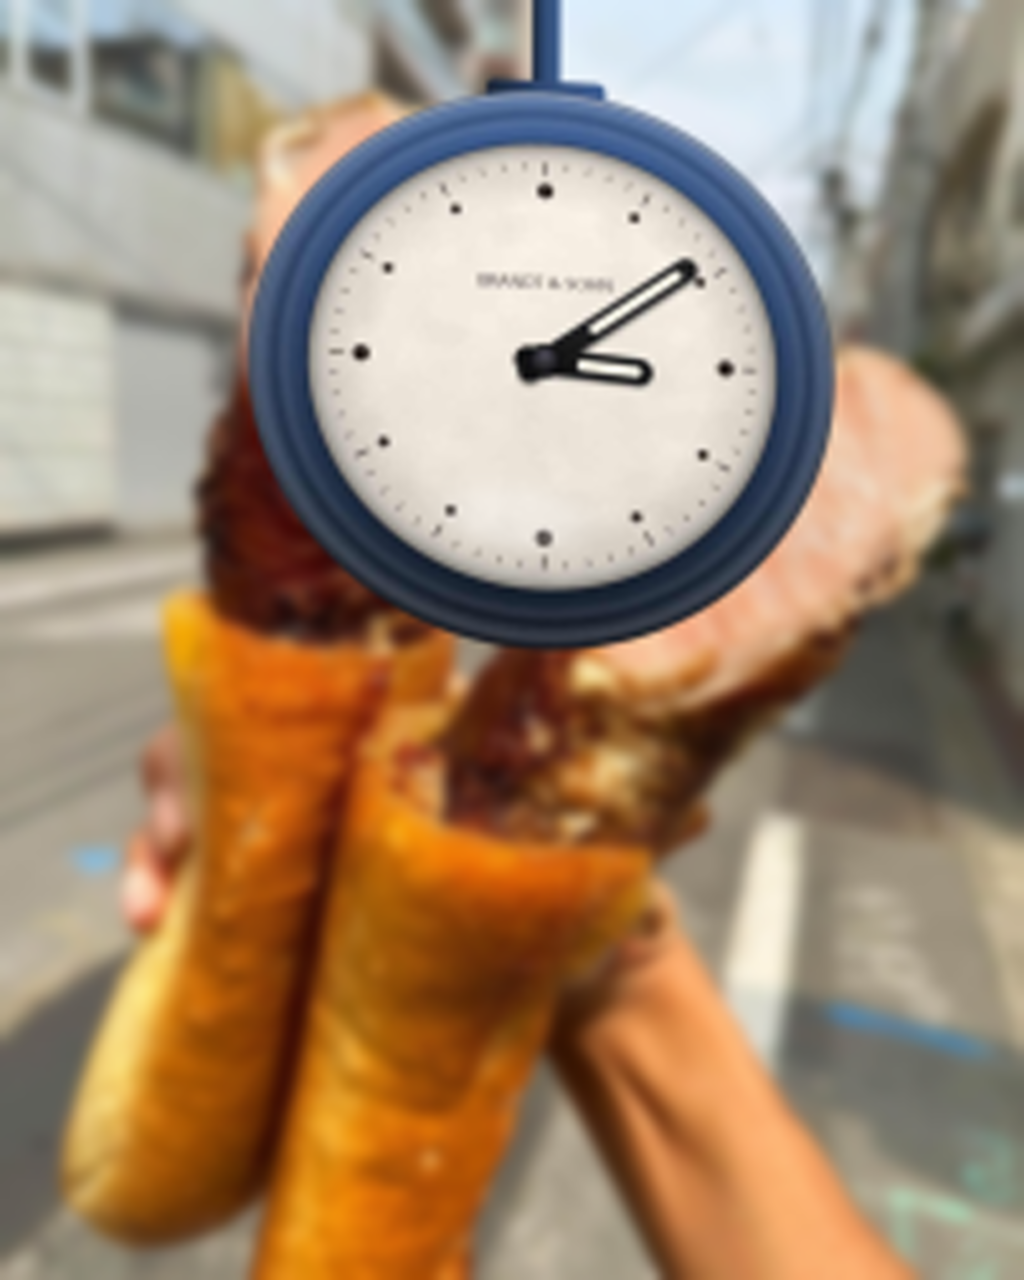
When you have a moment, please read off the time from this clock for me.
3:09
